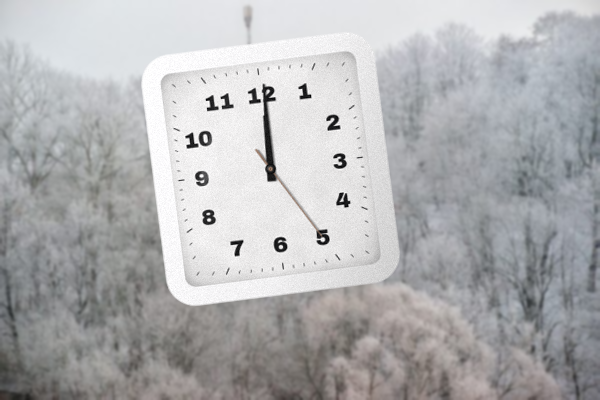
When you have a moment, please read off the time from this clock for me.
12:00:25
